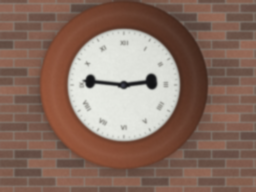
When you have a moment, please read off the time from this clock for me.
2:46
